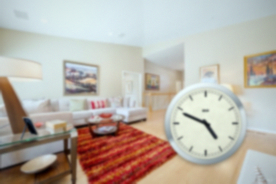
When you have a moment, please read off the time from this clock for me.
4:49
